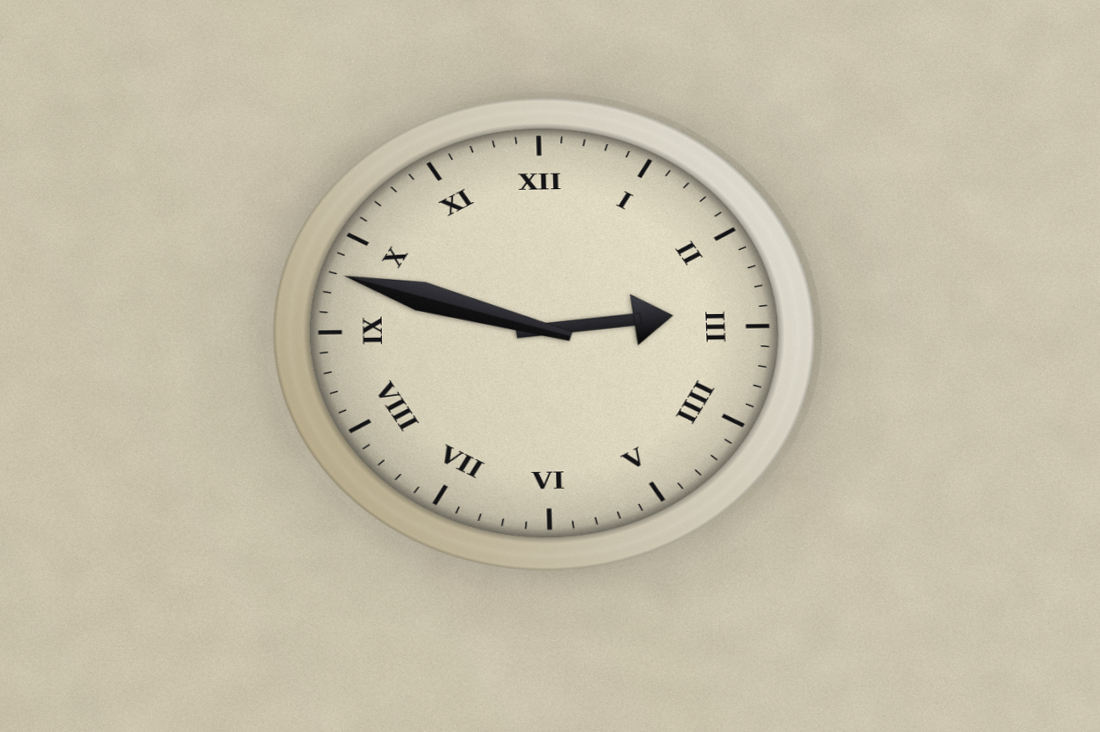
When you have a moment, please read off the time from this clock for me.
2:48
